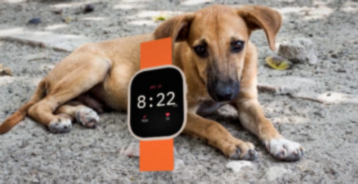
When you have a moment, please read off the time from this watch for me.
8:22
